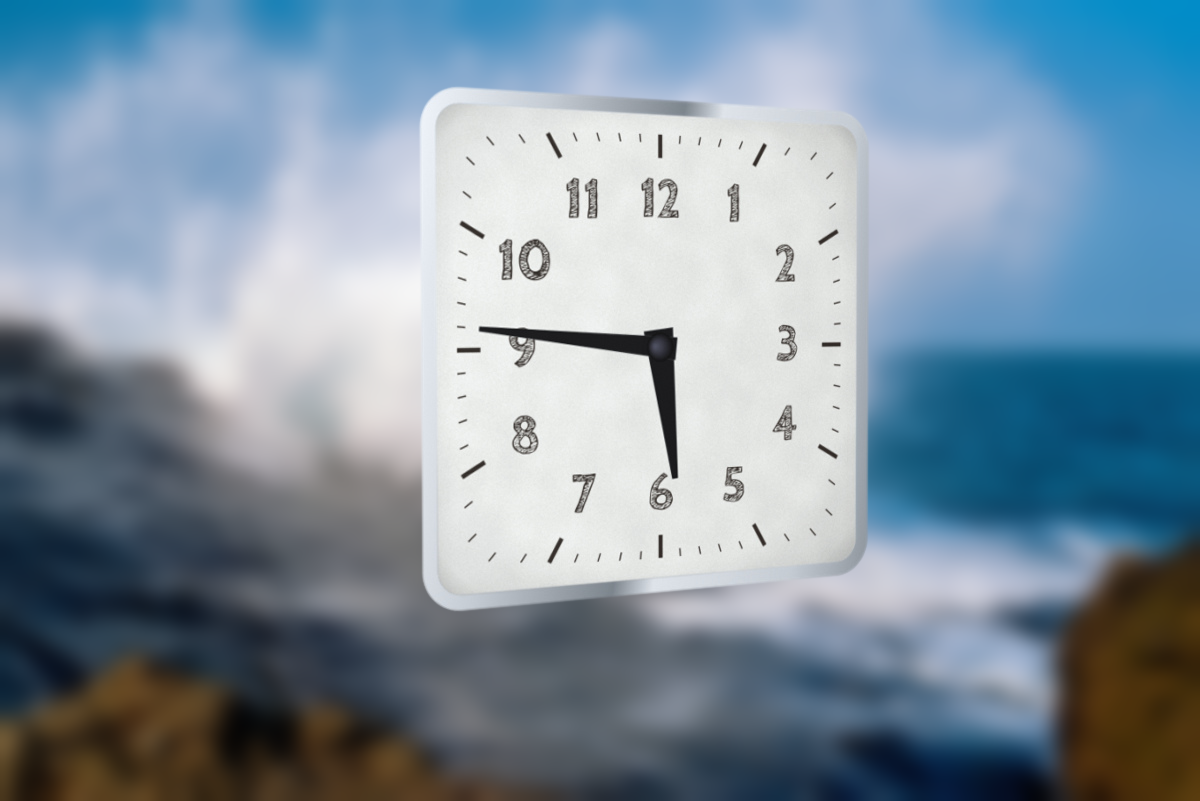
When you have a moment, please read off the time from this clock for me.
5:46
